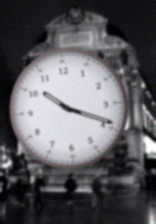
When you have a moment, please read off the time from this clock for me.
10:19
